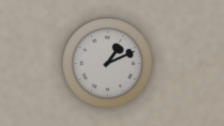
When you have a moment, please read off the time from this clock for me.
1:11
